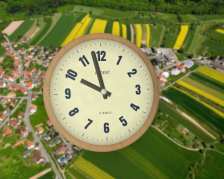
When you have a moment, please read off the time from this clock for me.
9:58
